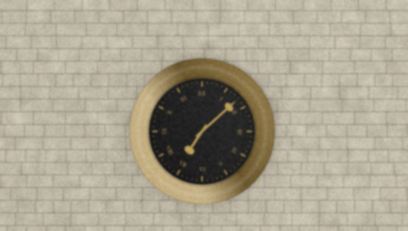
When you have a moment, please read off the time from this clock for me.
7:08
